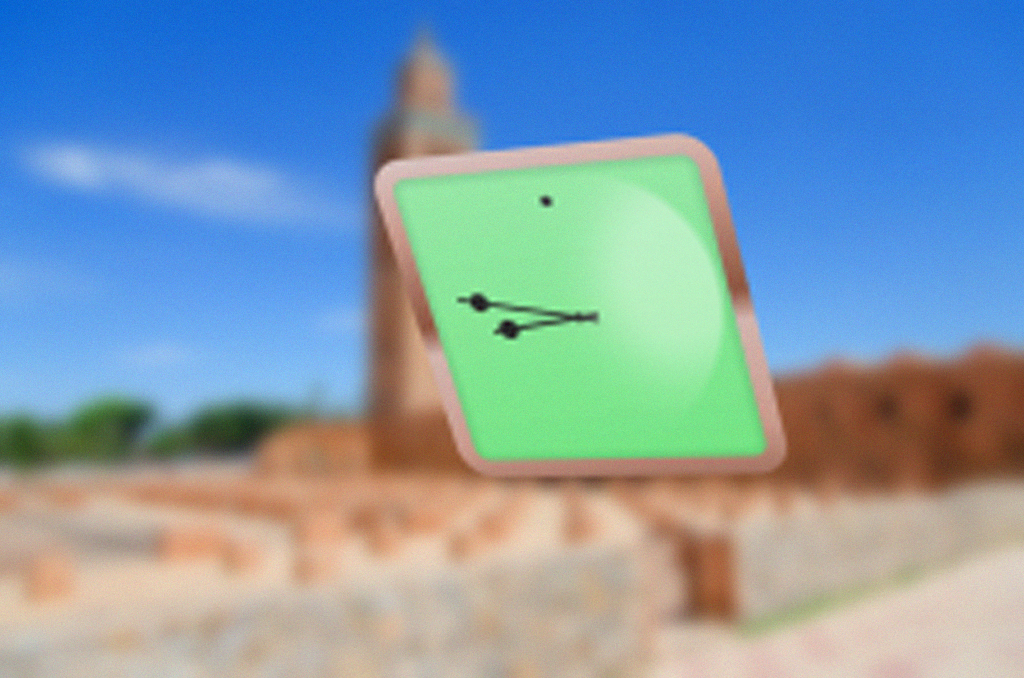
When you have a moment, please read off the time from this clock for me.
8:47
